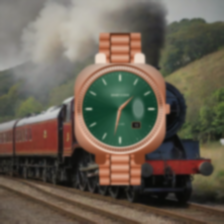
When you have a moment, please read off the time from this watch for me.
1:32
